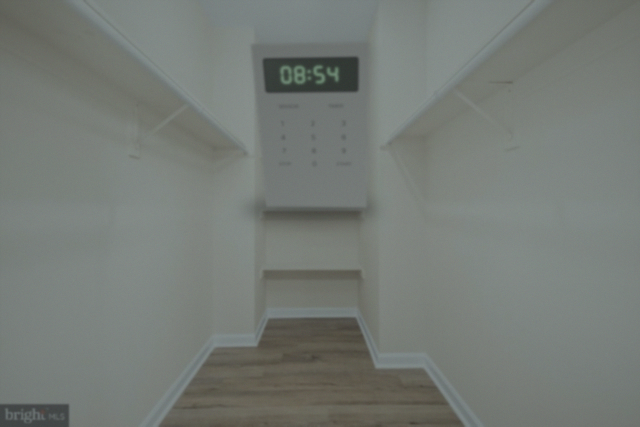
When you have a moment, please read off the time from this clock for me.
8:54
